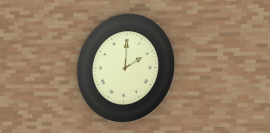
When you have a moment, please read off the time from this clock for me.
2:00
